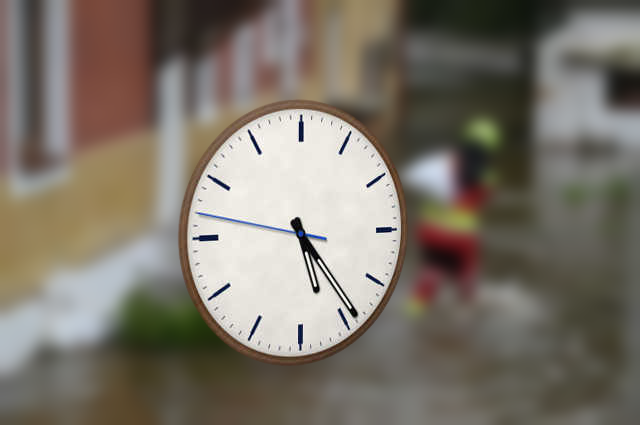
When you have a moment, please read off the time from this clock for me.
5:23:47
